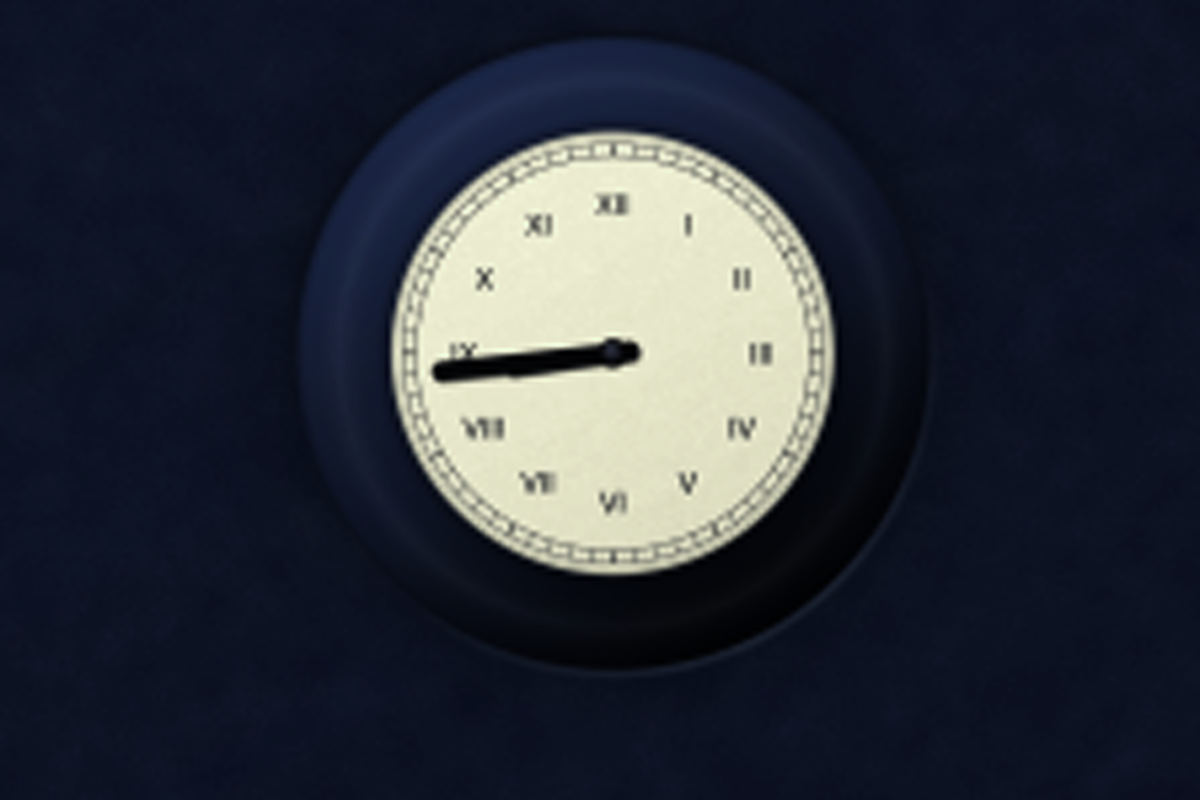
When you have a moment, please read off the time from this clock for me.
8:44
